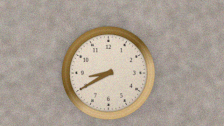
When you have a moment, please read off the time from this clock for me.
8:40
